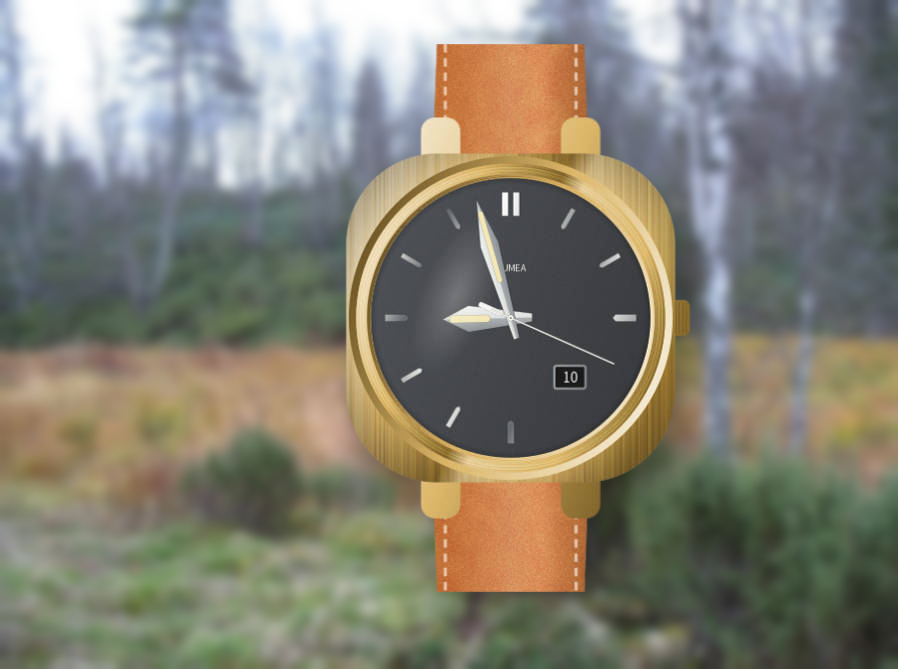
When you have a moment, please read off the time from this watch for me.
8:57:19
